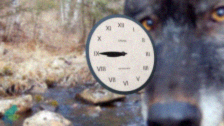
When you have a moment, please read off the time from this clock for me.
8:45
